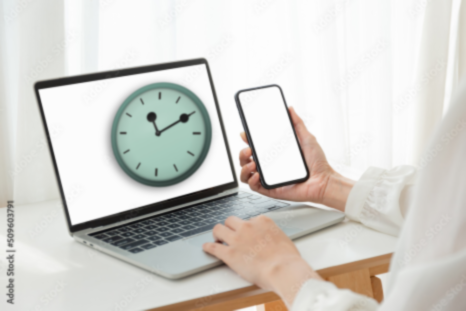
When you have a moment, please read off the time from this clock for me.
11:10
